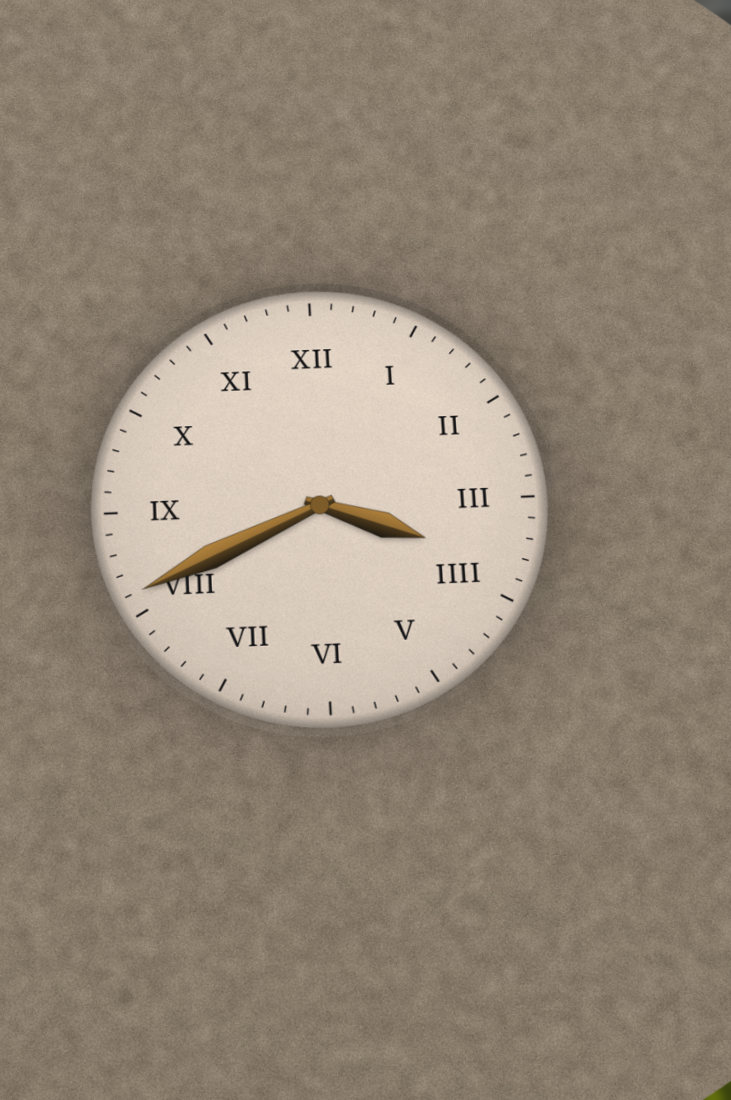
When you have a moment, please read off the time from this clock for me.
3:41
